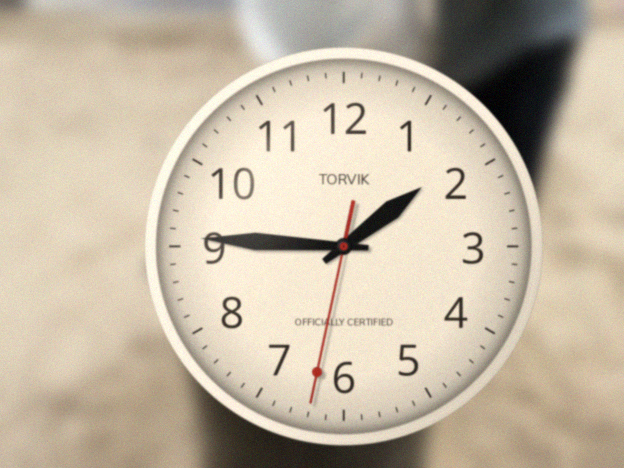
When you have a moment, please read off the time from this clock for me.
1:45:32
